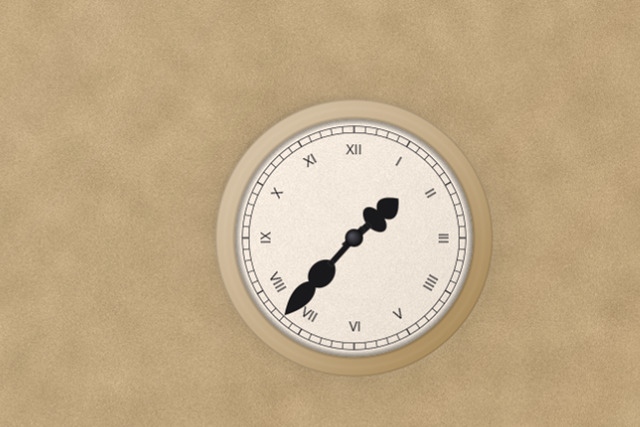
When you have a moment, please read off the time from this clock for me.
1:37
